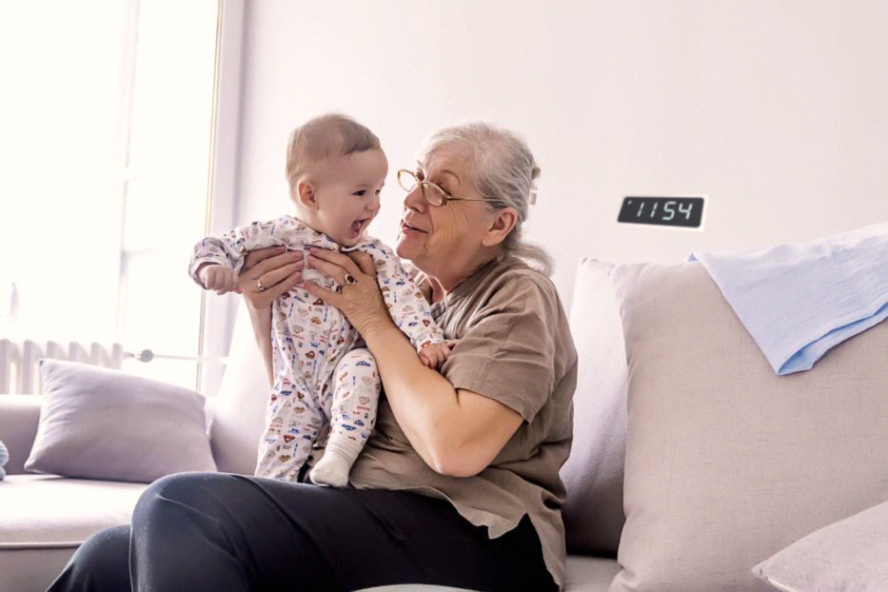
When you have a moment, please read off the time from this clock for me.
11:54
